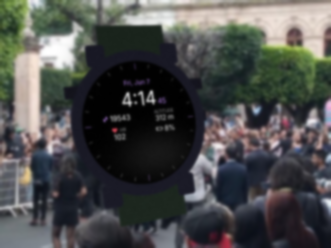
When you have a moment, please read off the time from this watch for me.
4:14
